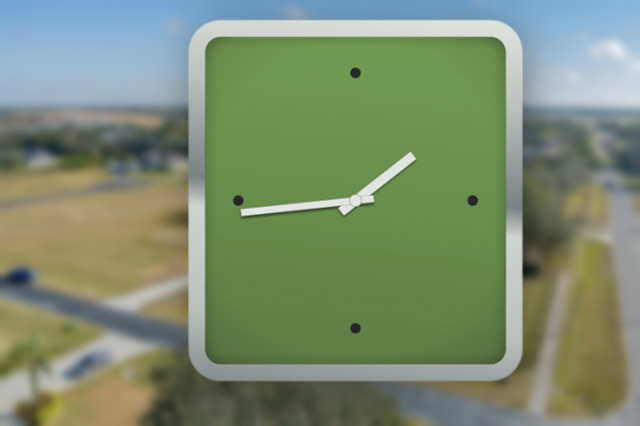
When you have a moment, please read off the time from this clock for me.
1:44
